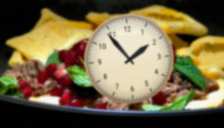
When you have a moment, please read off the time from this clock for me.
1:54
